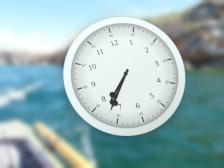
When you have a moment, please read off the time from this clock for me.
7:37
